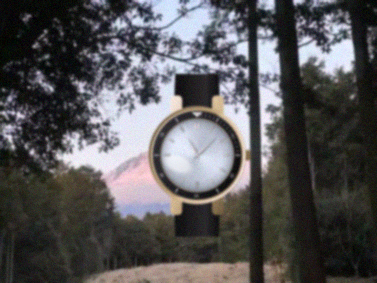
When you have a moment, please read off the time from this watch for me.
11:08
